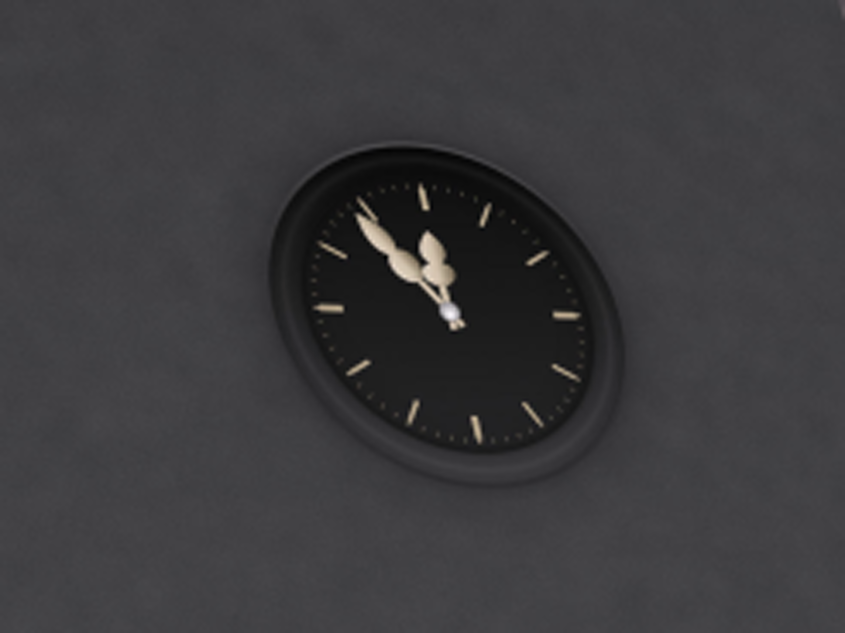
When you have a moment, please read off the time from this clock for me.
11:54
